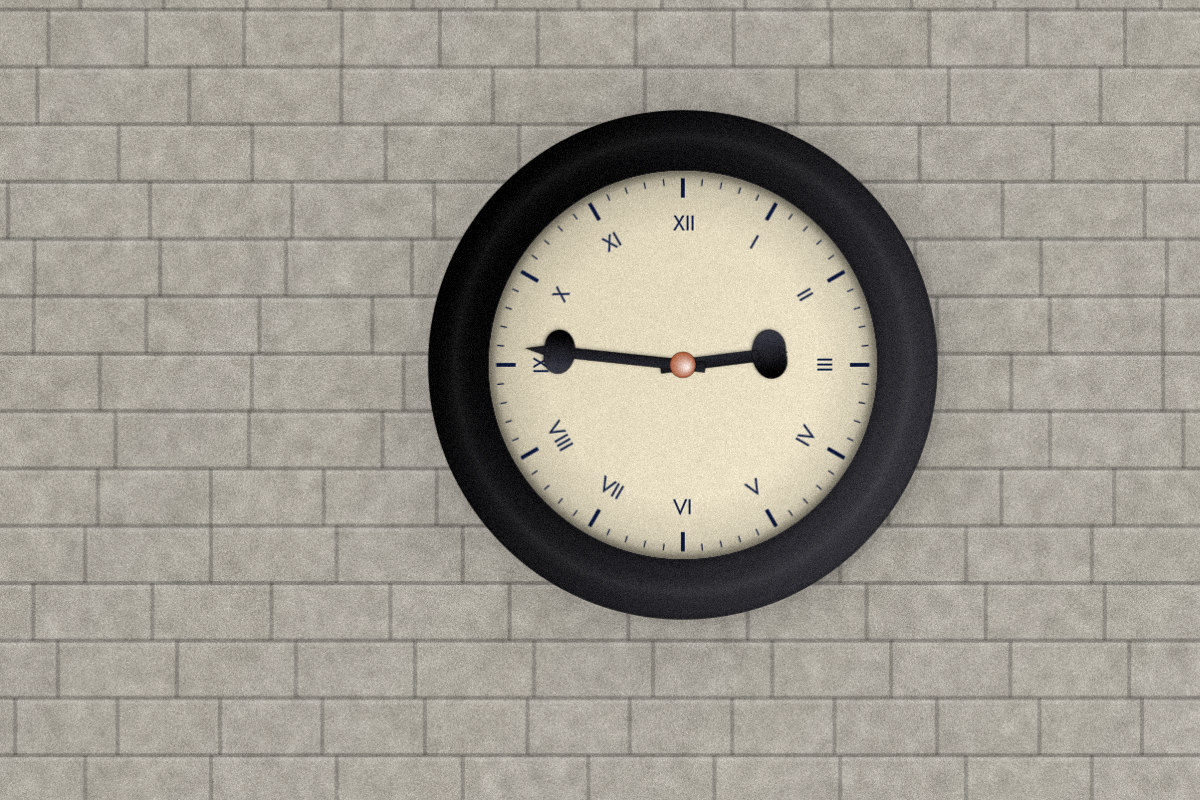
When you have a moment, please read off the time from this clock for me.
2:46
